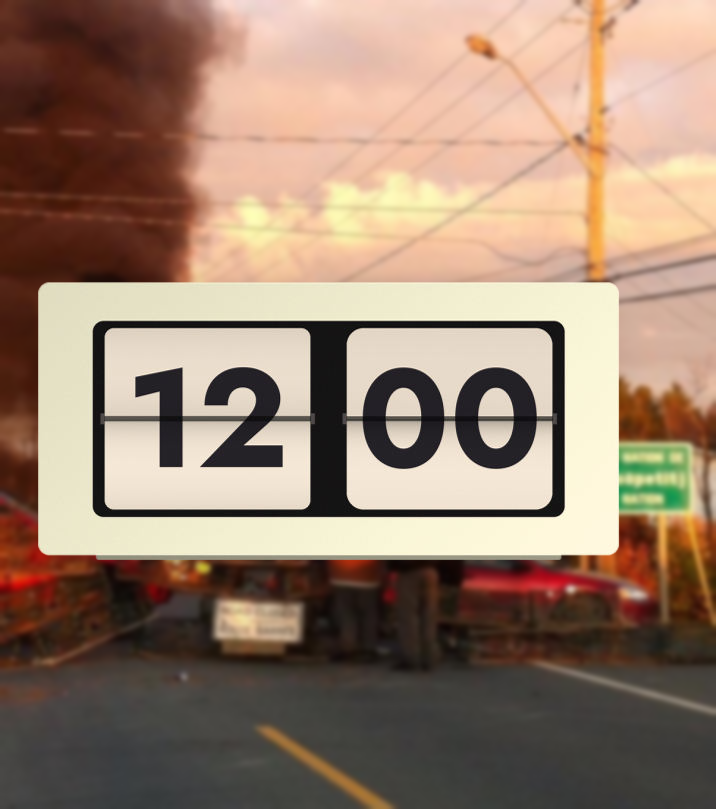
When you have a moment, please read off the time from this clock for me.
12:00
